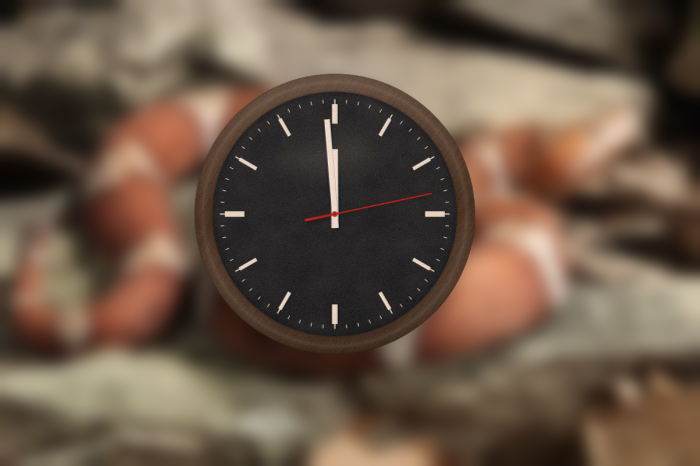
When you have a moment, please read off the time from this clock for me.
11:59:13
